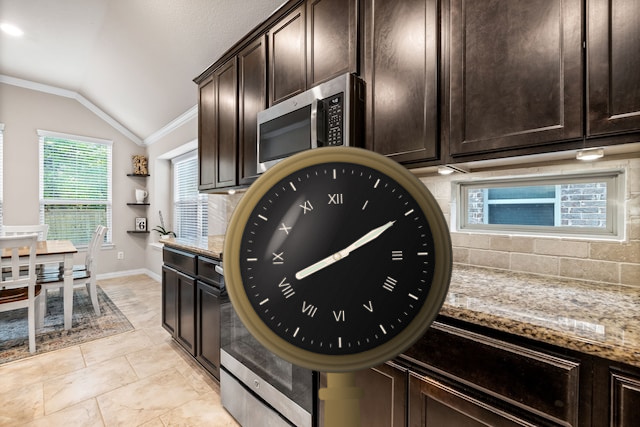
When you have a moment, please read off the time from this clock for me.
8:10
